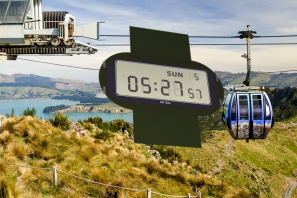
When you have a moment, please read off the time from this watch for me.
5:27:57
